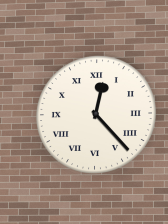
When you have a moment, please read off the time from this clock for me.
12:23
